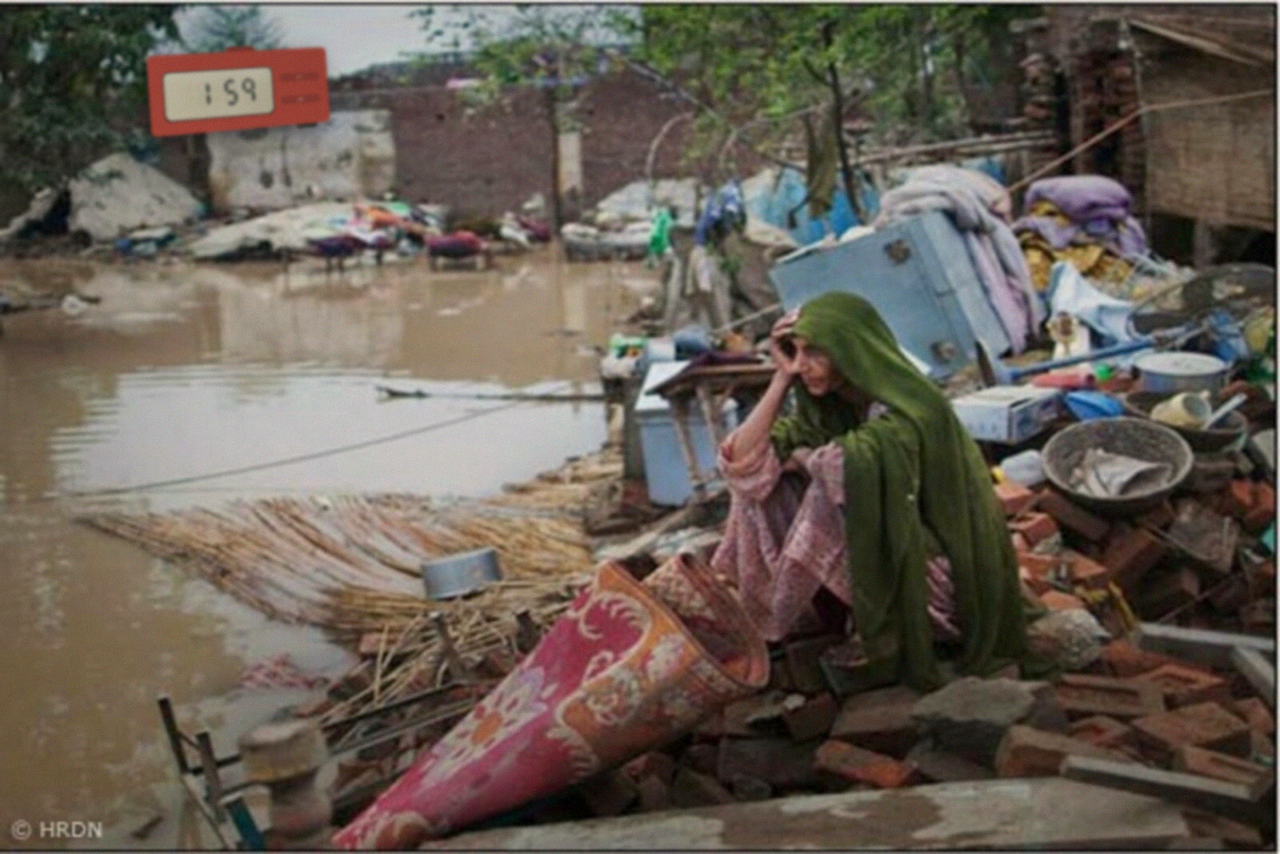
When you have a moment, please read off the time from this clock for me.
1:59
